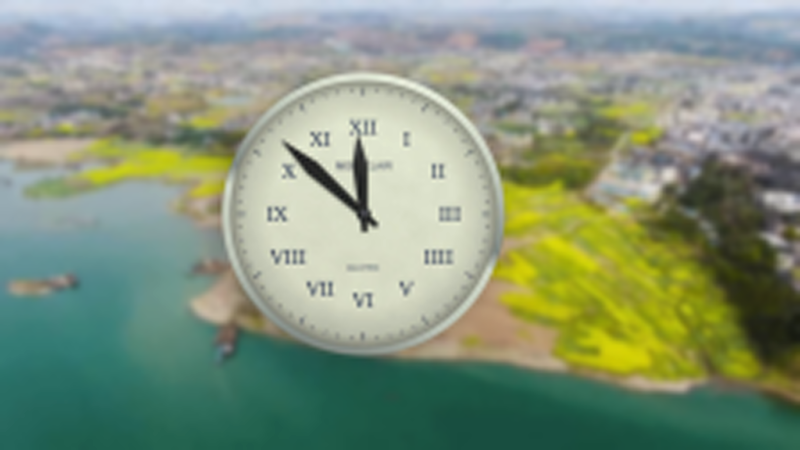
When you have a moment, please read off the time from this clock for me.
11:52
